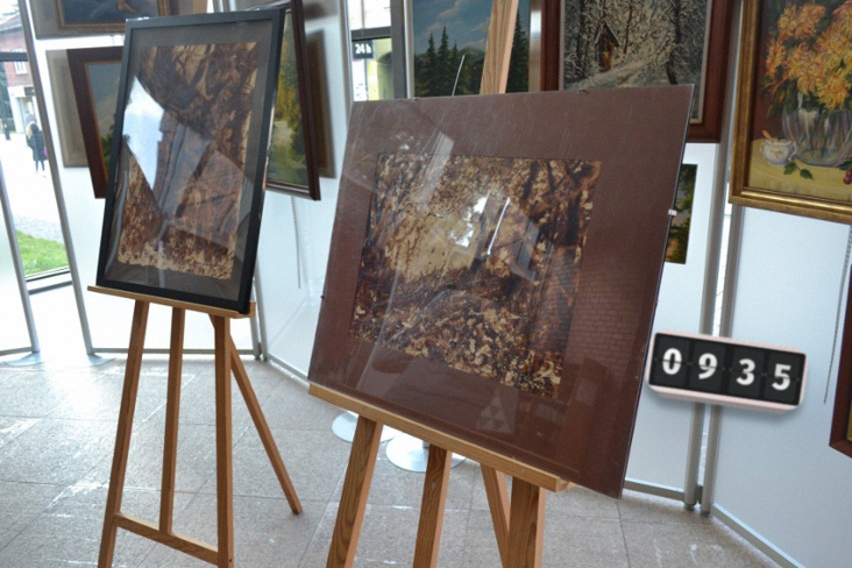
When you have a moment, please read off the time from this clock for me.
9:35
